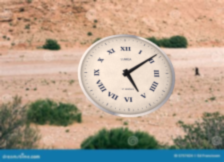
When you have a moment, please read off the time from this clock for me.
5:09
